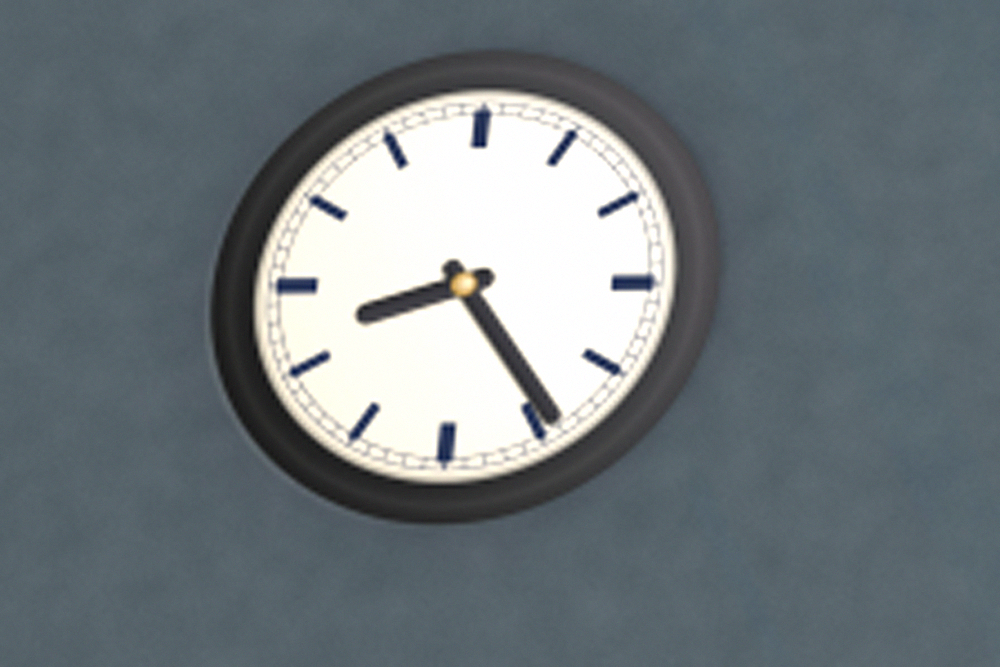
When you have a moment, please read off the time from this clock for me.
8:24
